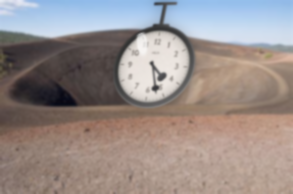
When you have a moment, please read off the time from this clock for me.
4:27
